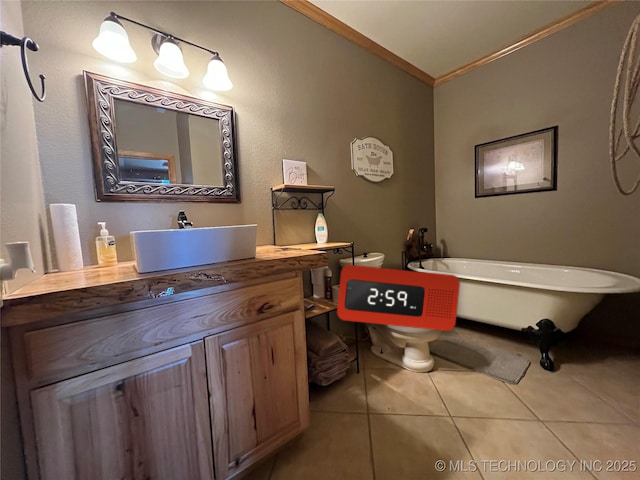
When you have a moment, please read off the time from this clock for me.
2:59
